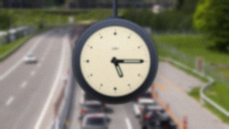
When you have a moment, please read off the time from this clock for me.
5:15
